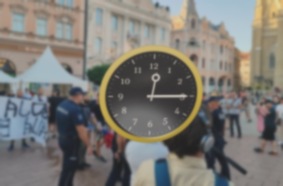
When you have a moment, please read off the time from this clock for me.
12:15
